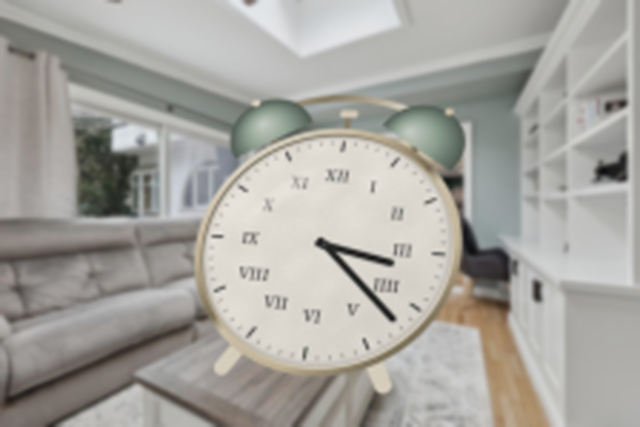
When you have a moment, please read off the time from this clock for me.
3:22
